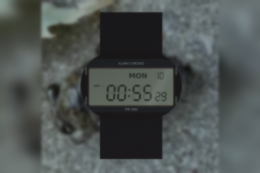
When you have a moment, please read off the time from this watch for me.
0:55:29
